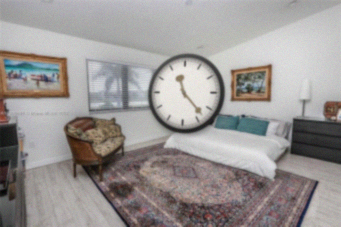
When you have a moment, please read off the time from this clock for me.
11:23
